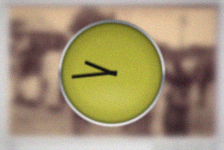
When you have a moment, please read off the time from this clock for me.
9:44
